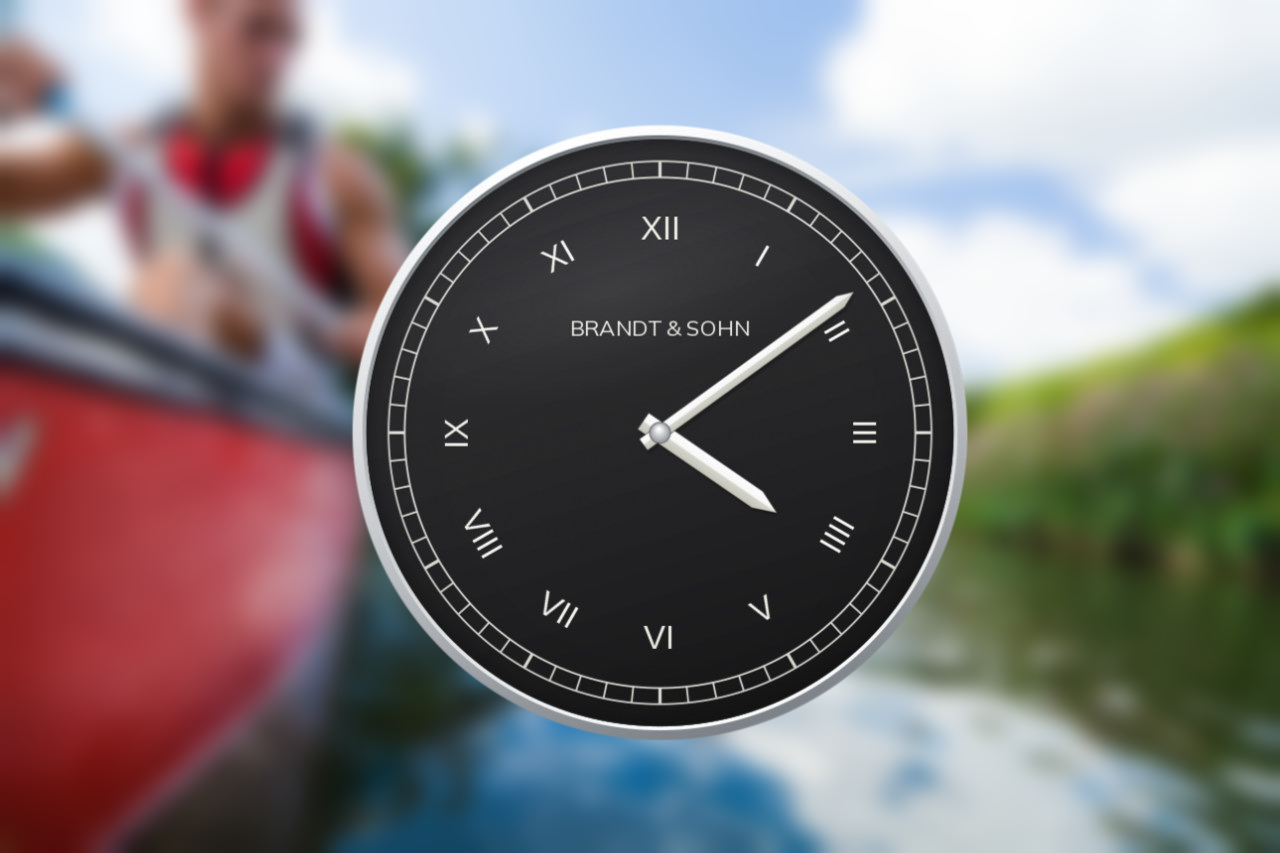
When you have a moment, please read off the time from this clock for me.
4:09
